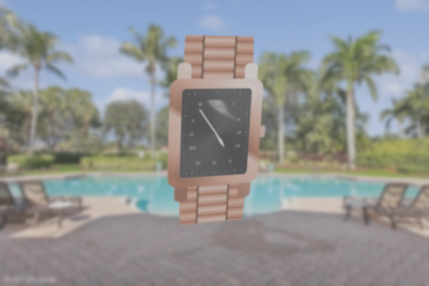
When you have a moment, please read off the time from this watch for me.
4:54
